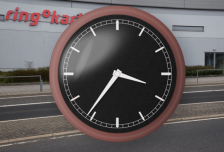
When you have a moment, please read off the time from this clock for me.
3:36
